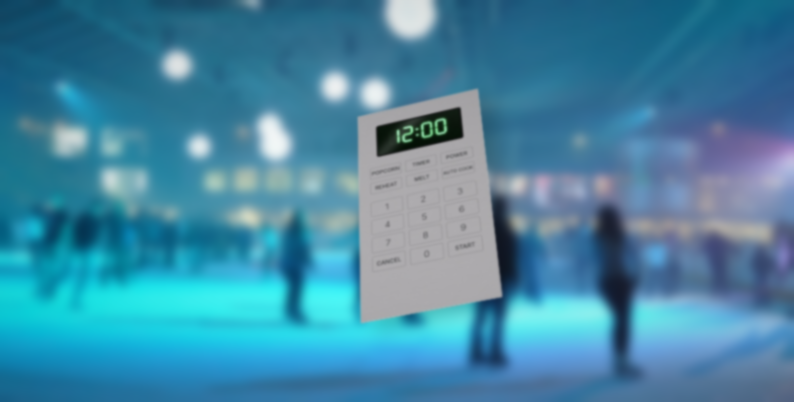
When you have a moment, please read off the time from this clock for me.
12:00
